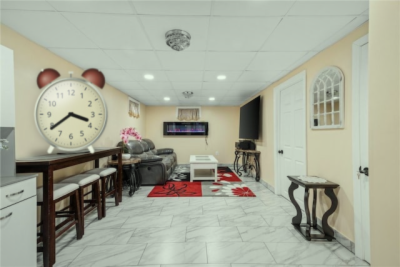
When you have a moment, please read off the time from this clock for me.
3:39
